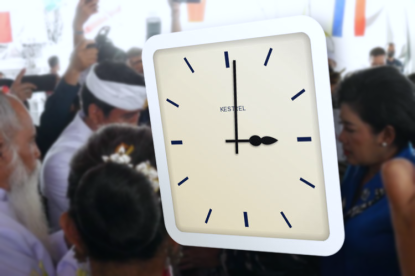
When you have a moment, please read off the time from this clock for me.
3:01
